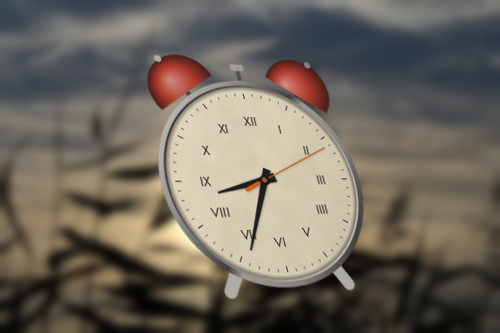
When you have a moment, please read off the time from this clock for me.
8:34:11
